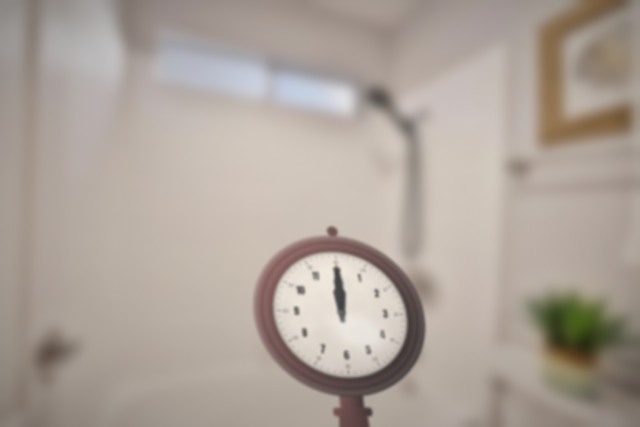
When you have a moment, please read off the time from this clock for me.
12:00
